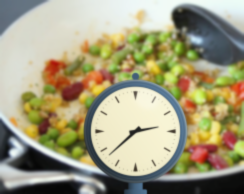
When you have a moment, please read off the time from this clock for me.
2:38
